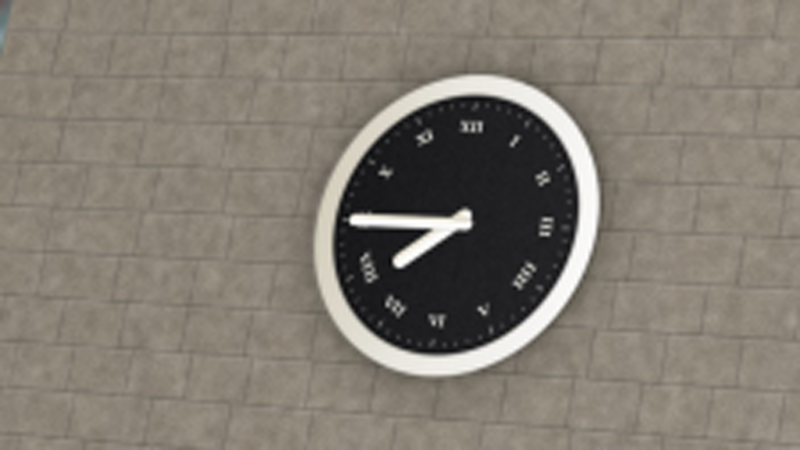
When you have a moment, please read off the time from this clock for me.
7:45
